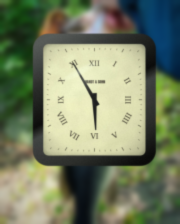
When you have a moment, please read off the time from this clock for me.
5:55
